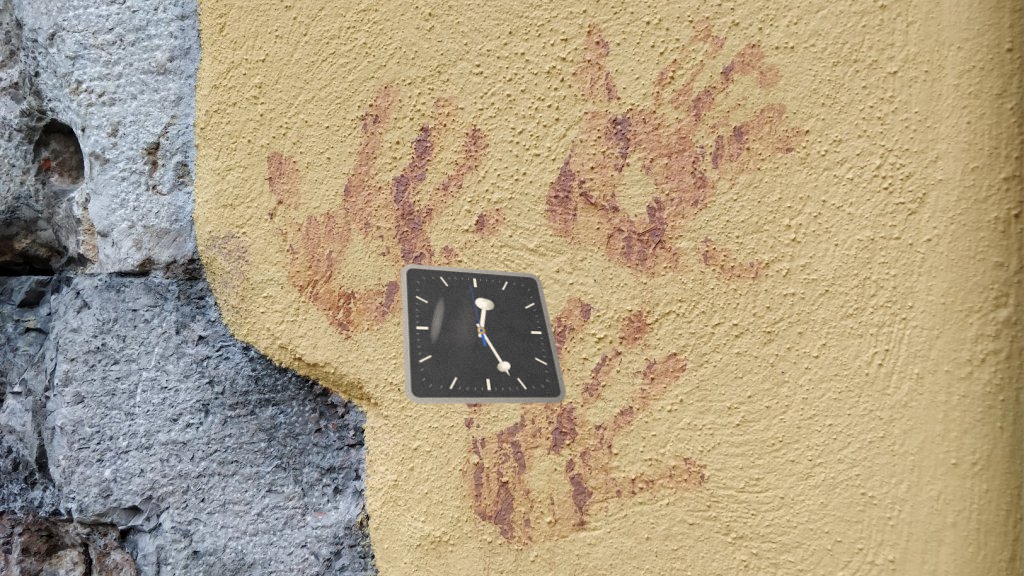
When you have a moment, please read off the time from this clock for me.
12:25:59
